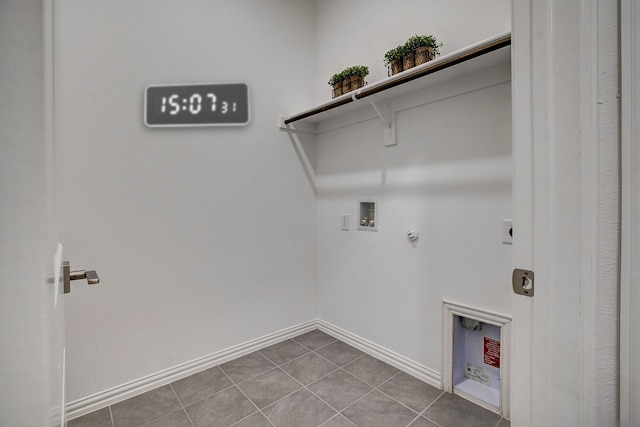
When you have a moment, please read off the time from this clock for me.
15:07:31
